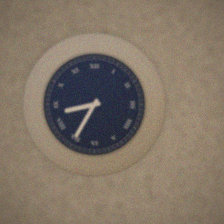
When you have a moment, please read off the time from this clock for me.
8:35
